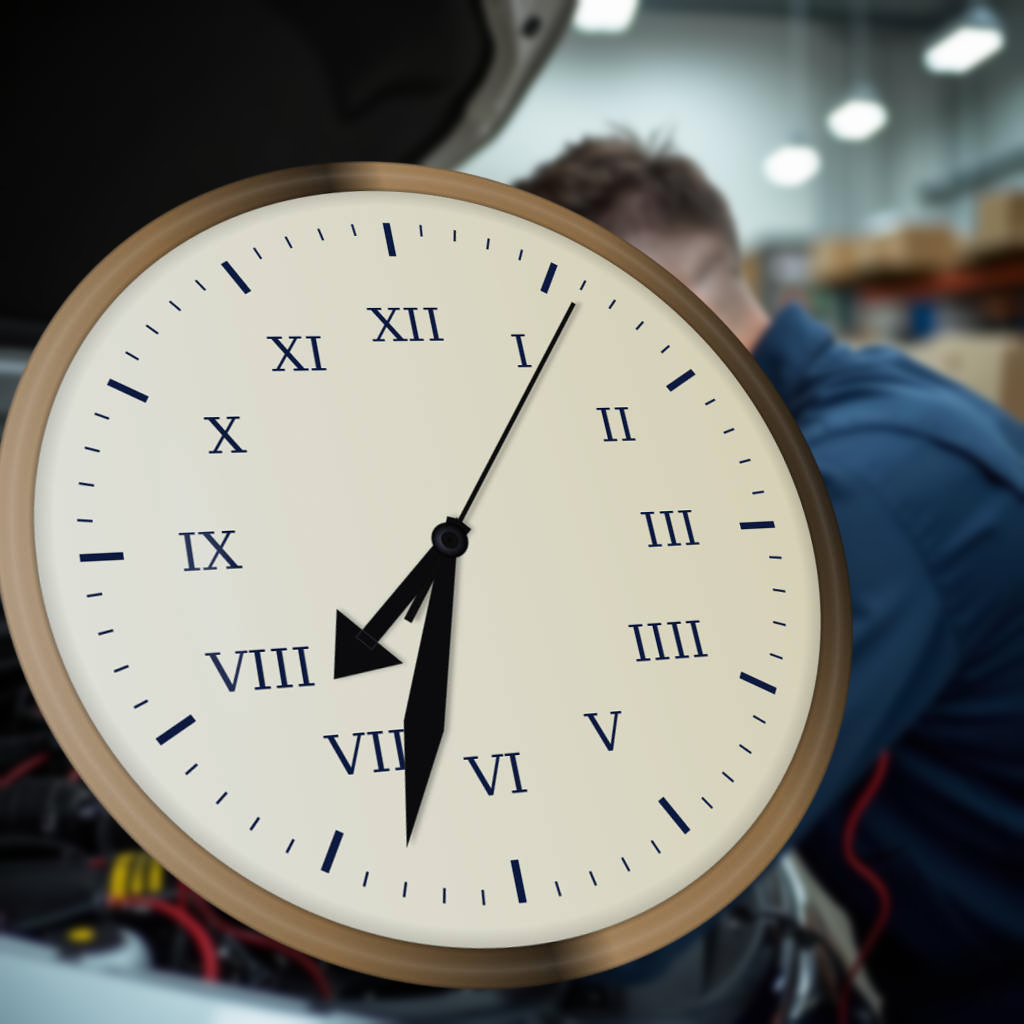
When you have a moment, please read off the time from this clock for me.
7:33:06
